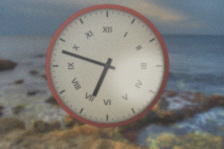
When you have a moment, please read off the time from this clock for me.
6:48
